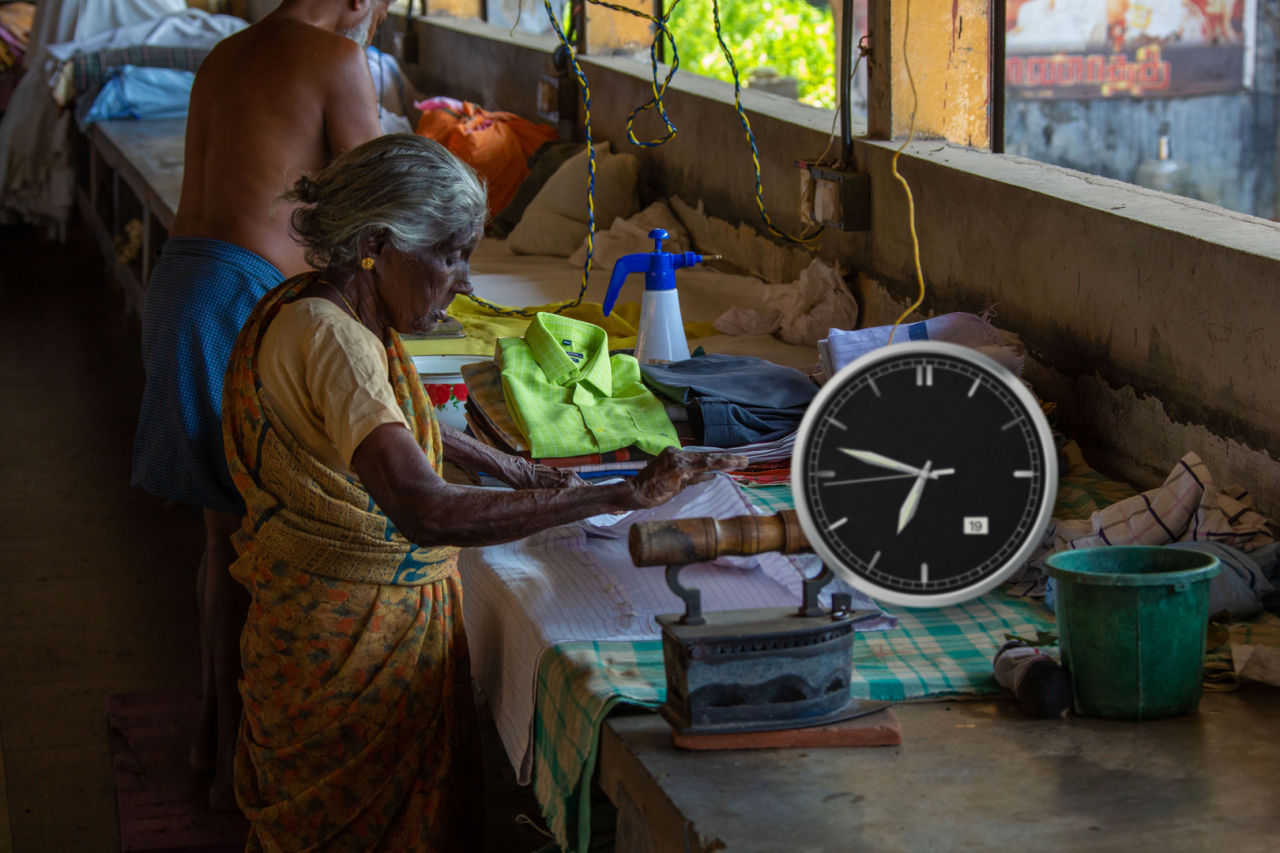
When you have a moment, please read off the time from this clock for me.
6:47:44
